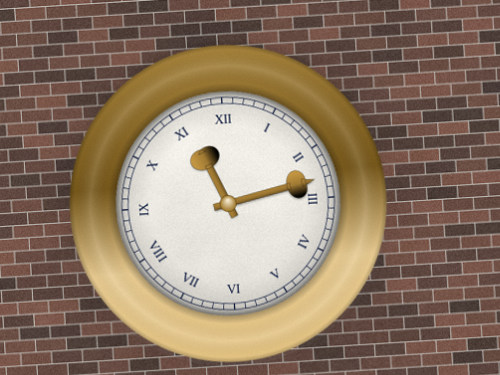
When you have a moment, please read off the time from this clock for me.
11:13
